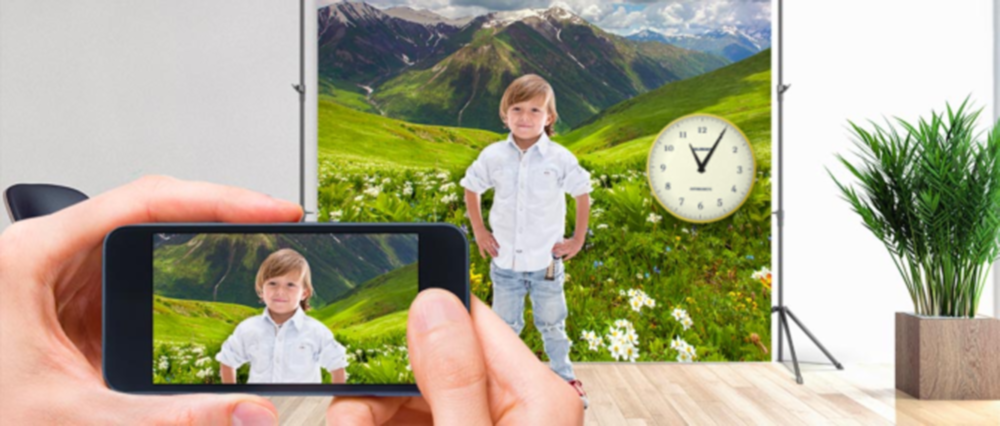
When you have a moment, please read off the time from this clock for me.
11:05
